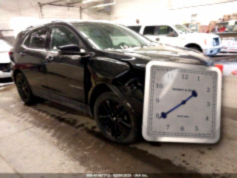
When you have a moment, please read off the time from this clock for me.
1:39
